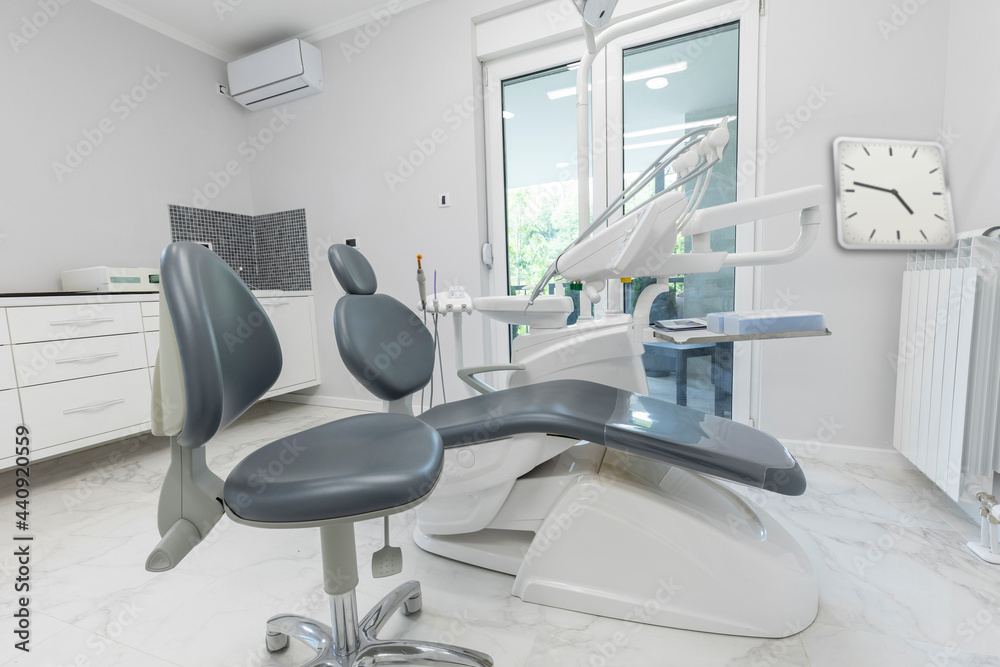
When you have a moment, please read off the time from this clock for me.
4:47
